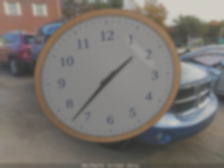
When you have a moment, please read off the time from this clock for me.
1:37
